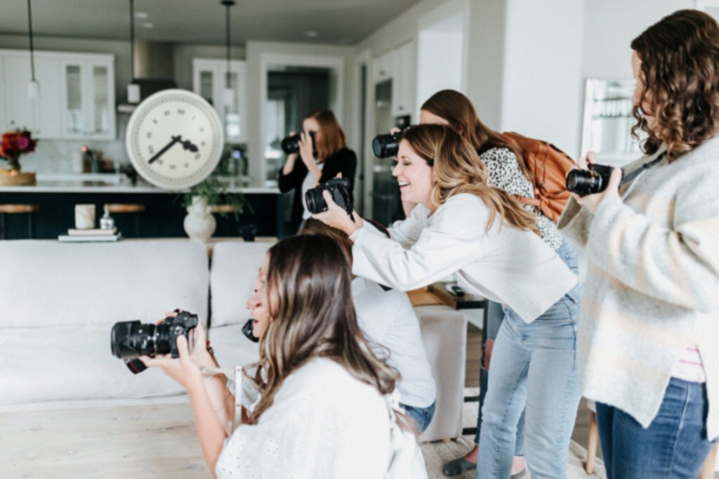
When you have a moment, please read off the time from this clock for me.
3:37
